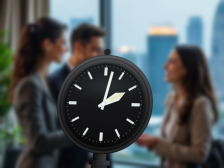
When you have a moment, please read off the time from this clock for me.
2:02
